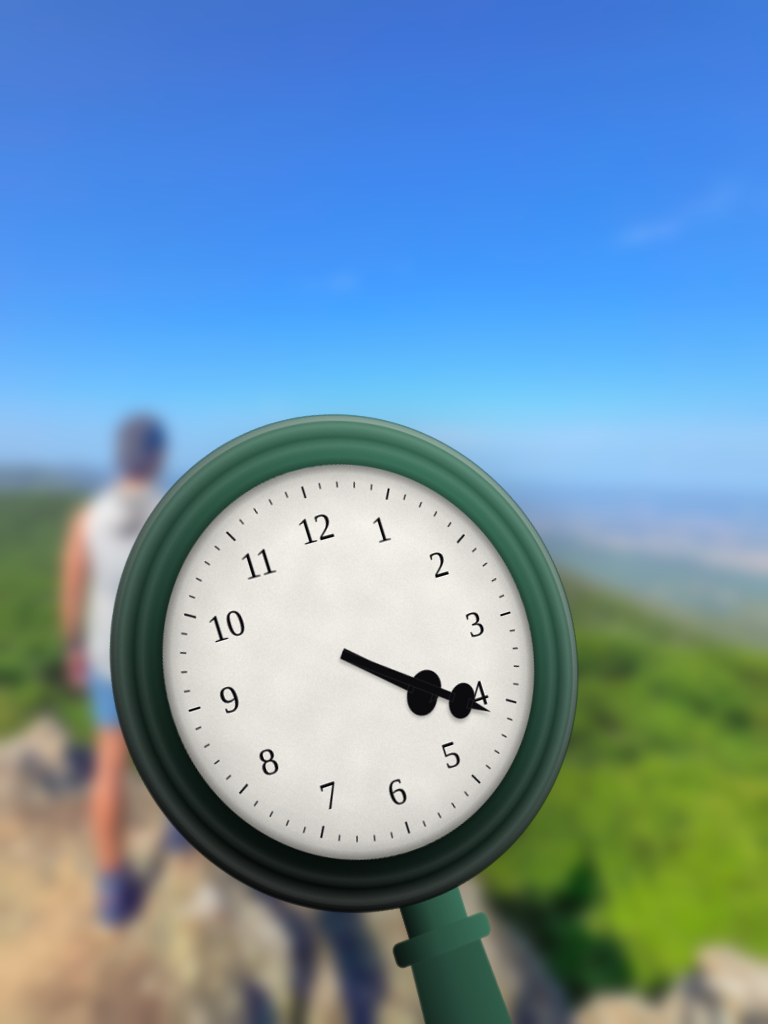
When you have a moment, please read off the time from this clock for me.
4:21
